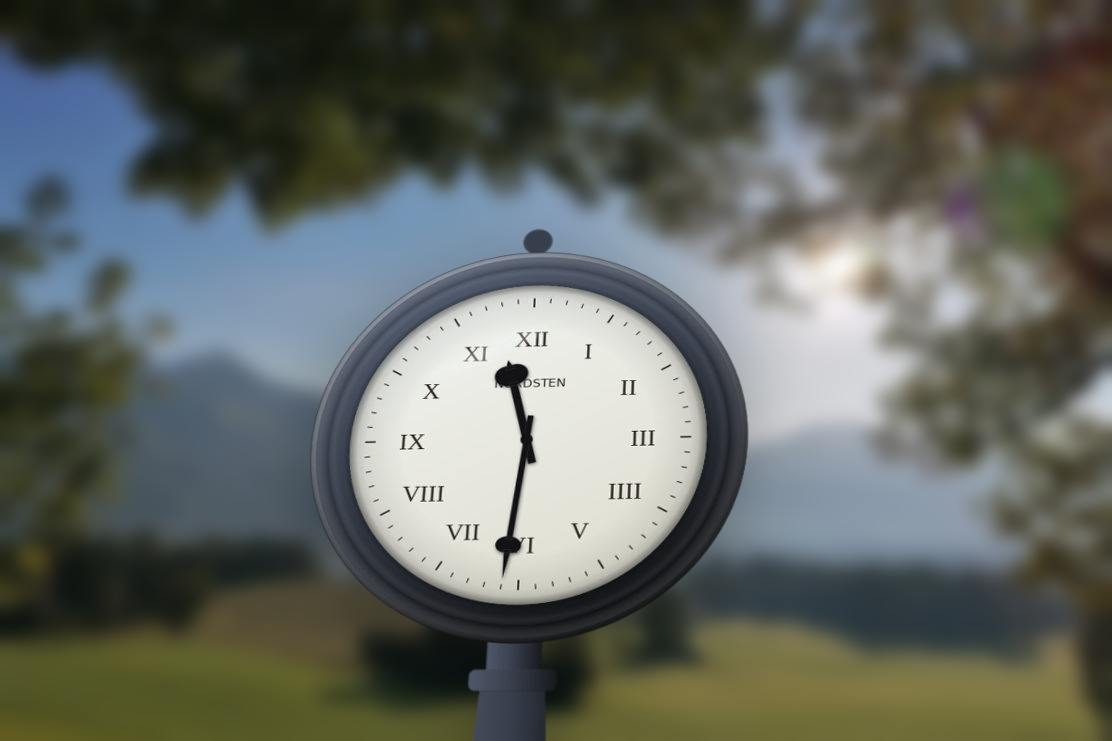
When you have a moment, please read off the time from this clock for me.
11:31
